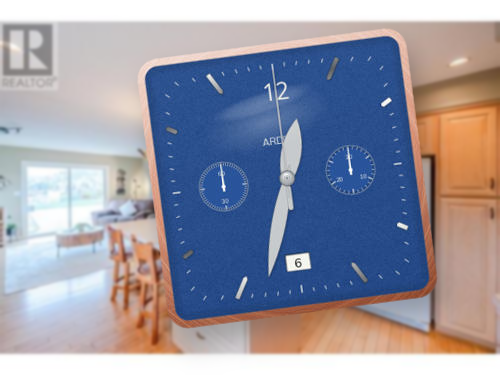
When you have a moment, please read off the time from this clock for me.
12:33
